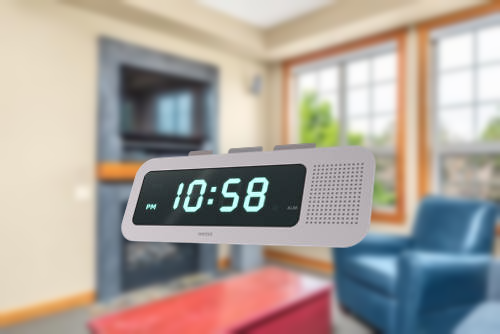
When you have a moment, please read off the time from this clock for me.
10:58
